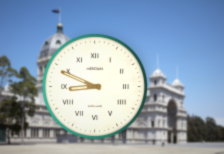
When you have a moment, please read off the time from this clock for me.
8:49
